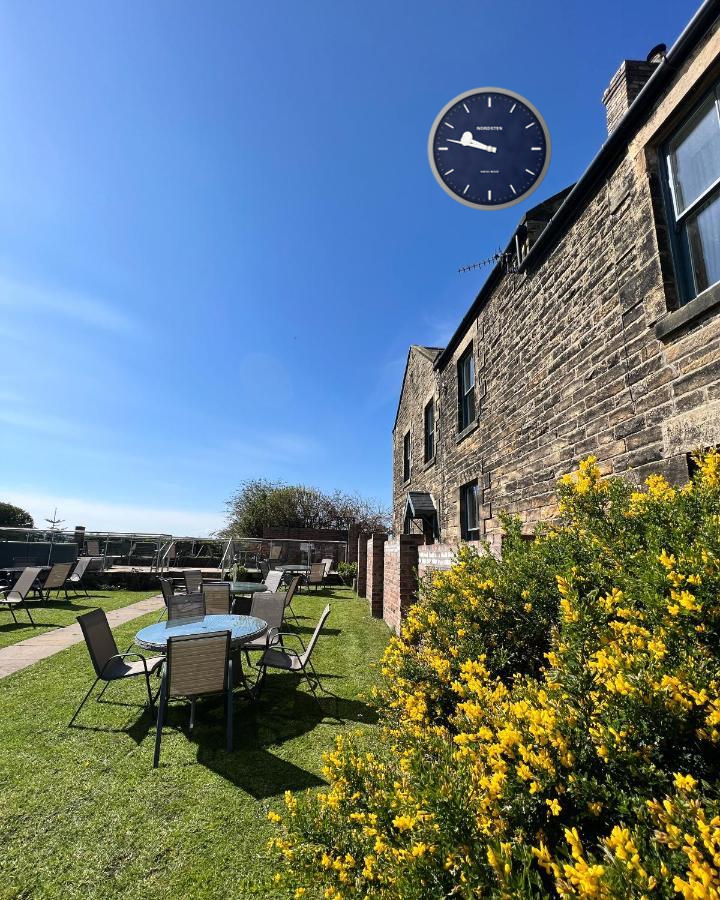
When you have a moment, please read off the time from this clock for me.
9:47
